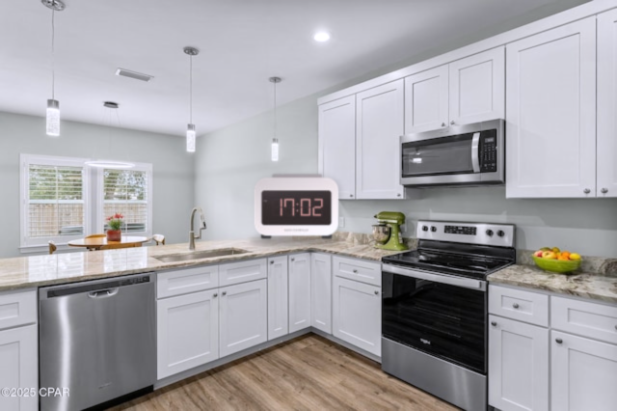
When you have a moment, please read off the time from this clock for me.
17:02
